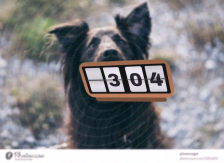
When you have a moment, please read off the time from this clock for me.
3:04
